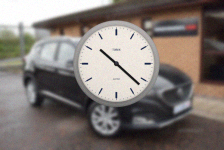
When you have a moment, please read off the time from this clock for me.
10:22
